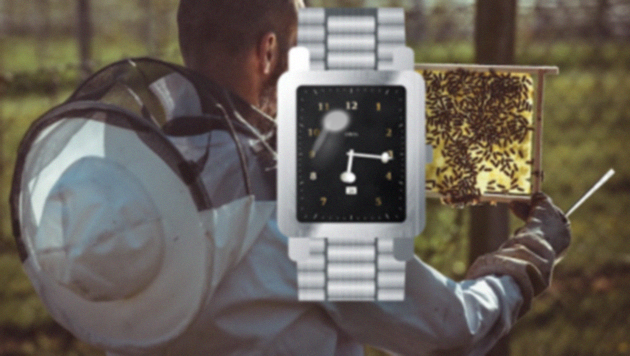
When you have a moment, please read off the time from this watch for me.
6:16
